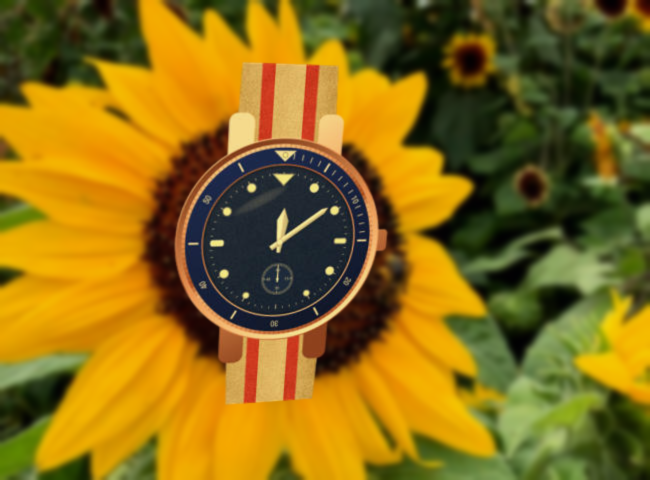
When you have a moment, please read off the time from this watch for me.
12:09
